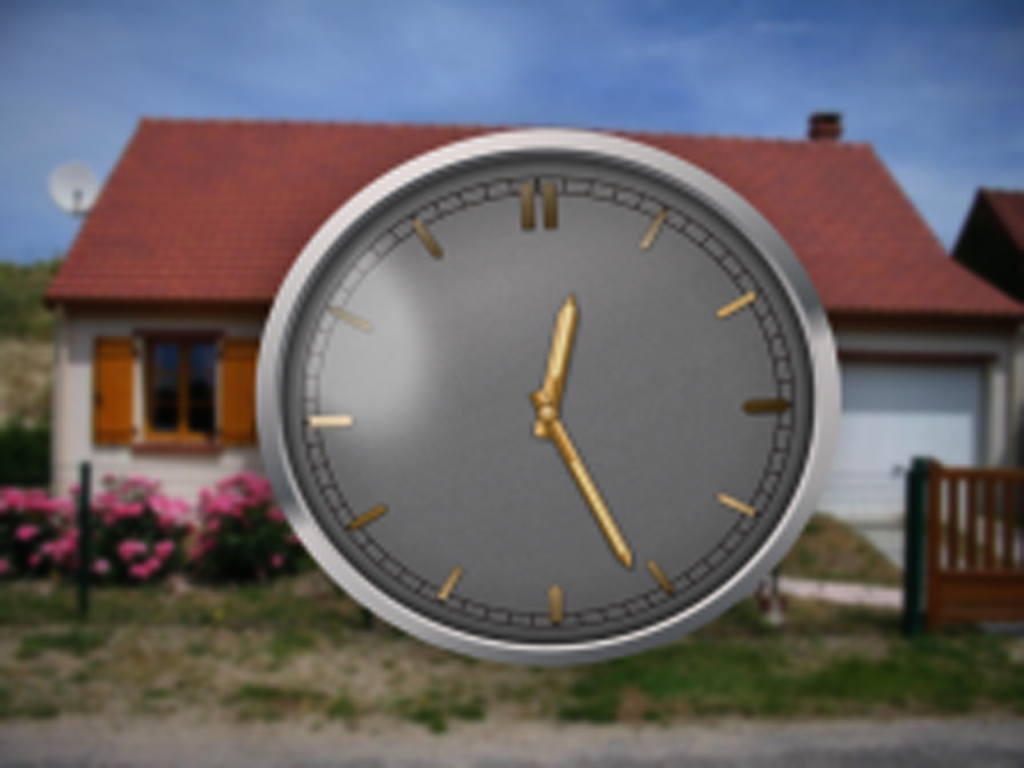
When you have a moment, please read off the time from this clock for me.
12:26
